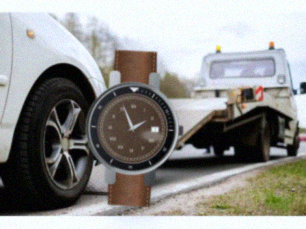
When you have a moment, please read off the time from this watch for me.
1:56
